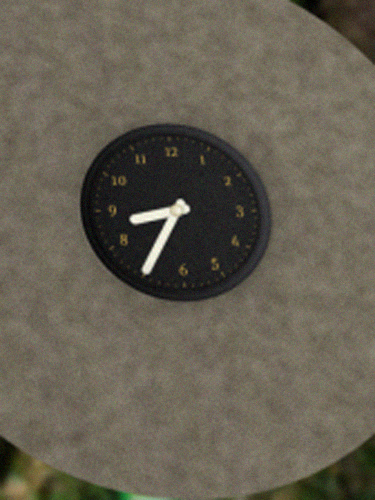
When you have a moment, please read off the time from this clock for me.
8:35
